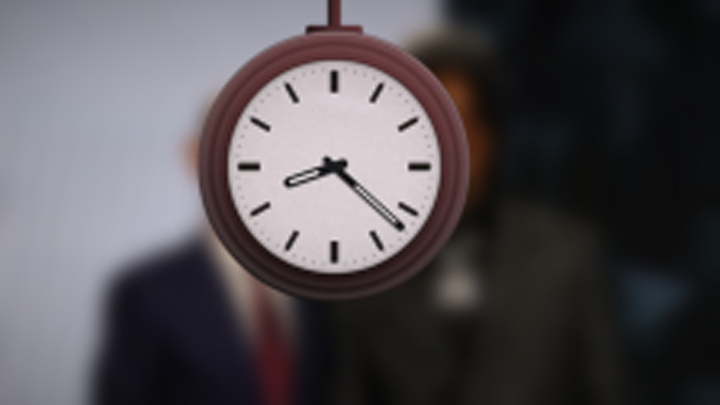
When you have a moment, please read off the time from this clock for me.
8:22
